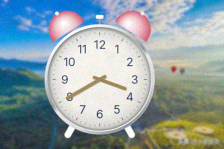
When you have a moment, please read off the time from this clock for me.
3:40
